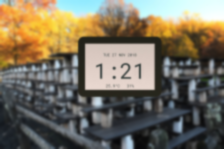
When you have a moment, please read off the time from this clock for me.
1:21
